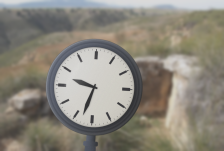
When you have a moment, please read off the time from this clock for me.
9:33
